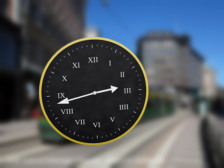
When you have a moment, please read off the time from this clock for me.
2:43
